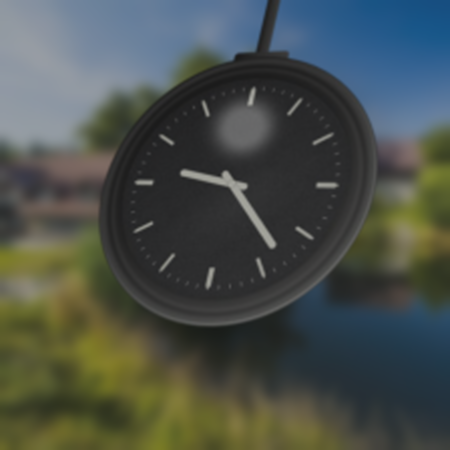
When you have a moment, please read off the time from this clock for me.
9:23
